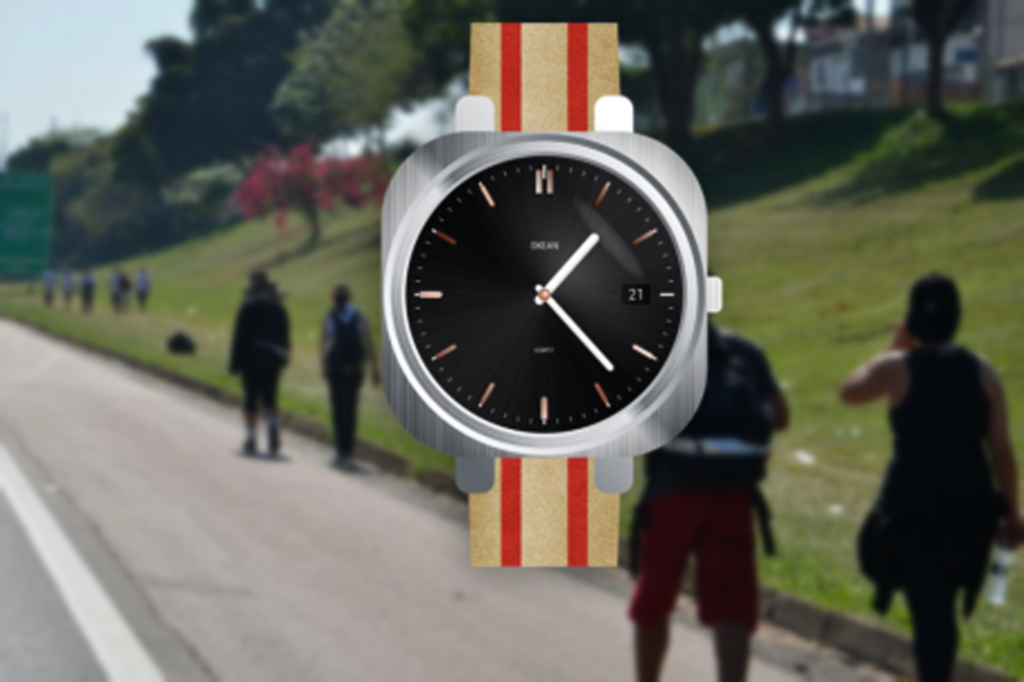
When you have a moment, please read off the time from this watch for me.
1:23
